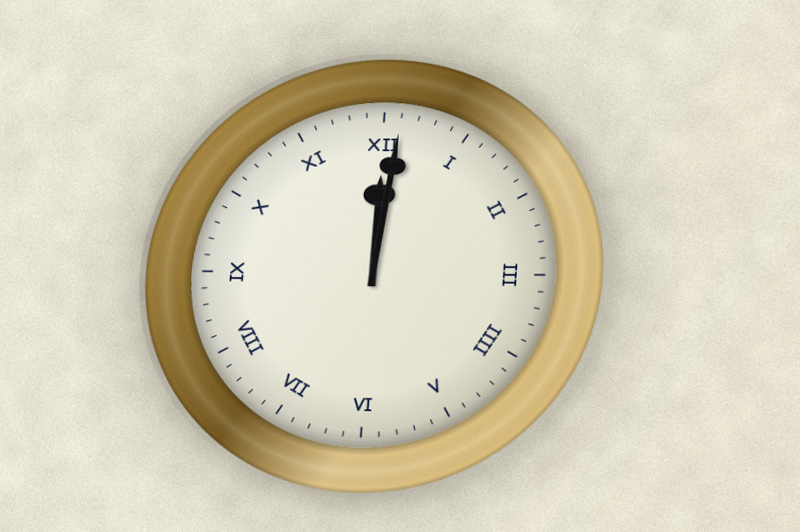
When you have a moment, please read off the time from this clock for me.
12:01
